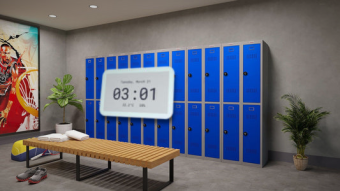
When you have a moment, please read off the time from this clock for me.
3:01
